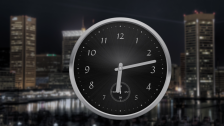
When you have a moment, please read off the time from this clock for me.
6:13
